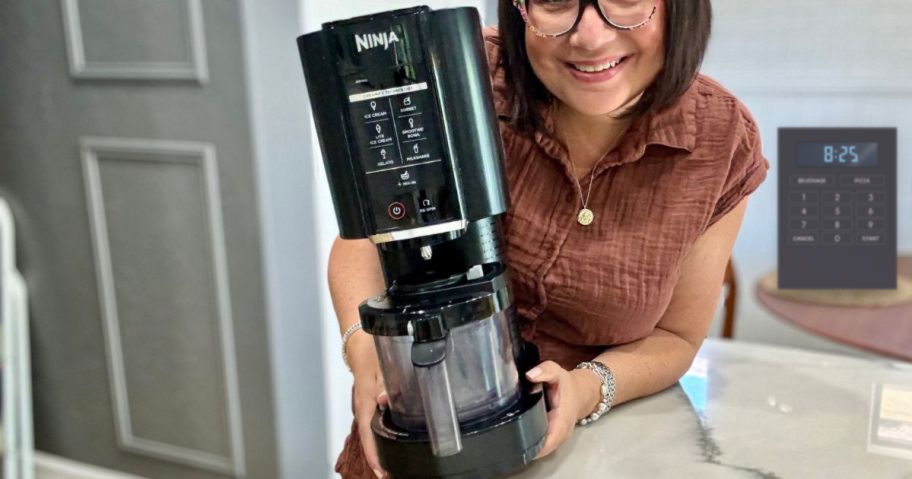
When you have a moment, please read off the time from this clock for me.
8:25
